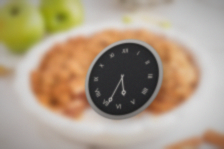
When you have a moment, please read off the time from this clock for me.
5:34
